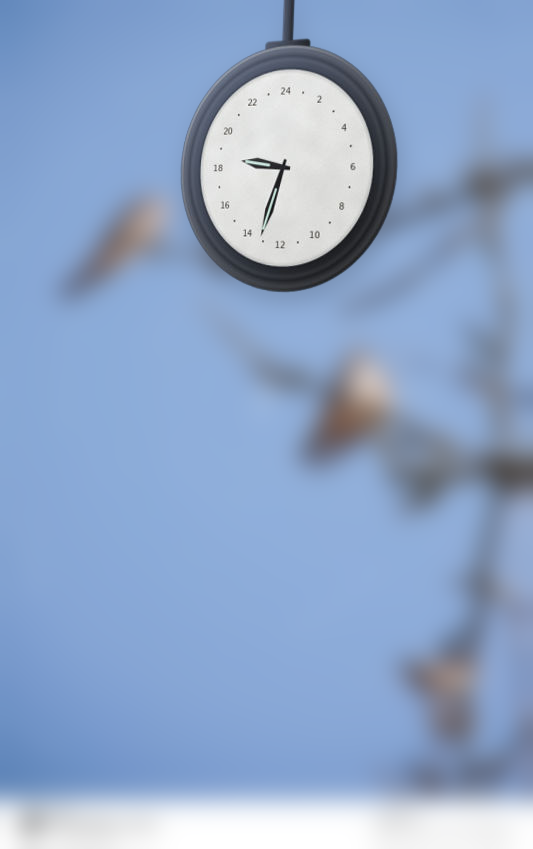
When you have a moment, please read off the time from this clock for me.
18:33
